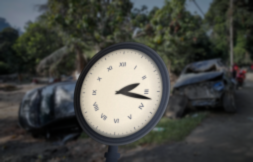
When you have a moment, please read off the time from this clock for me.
2:17
